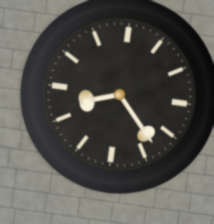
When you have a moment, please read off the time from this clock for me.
8:23
